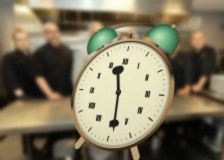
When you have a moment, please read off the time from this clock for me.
11:29
